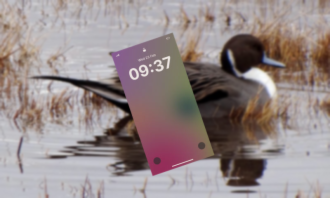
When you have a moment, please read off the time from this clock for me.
9:37
